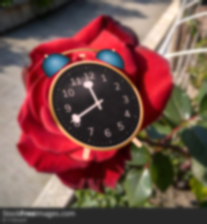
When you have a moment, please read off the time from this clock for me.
11:41
